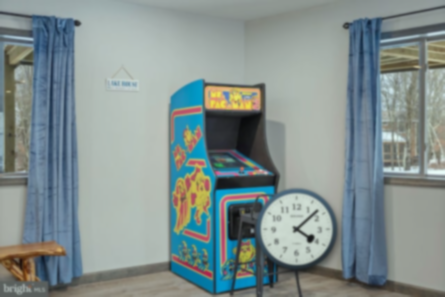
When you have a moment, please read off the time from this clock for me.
4:08
